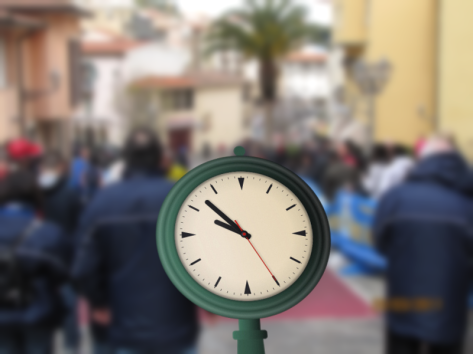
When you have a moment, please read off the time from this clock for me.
9:52:25
